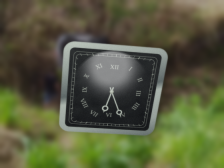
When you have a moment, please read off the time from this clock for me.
6:26
